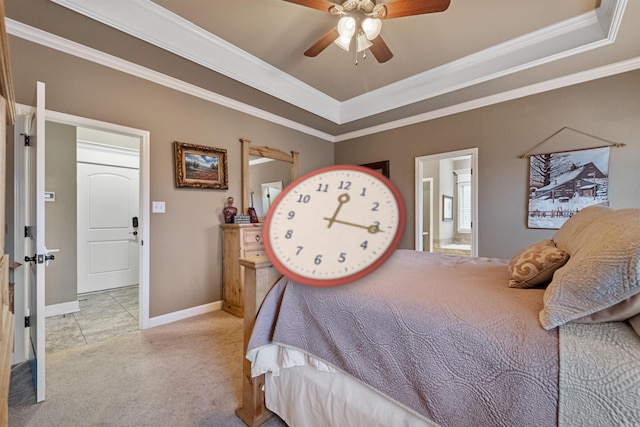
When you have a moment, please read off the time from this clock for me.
12:16
